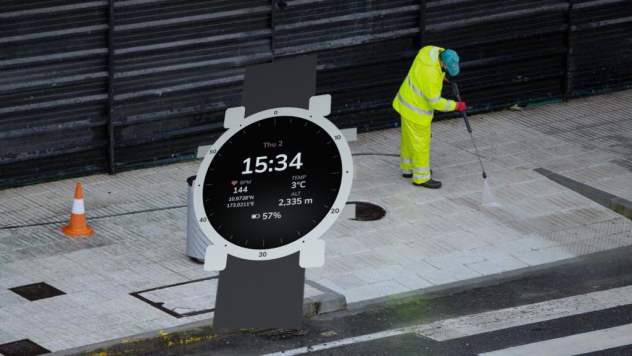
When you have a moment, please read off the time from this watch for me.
15:34
